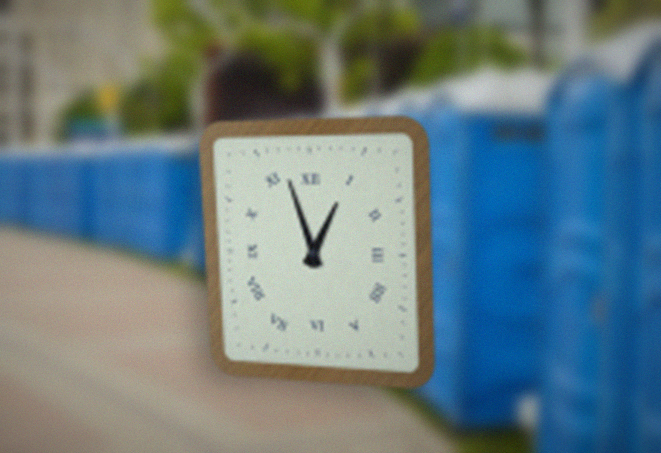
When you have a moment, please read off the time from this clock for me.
12:57
